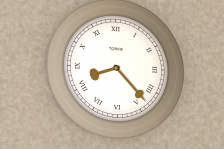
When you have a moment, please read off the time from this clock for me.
8:23
